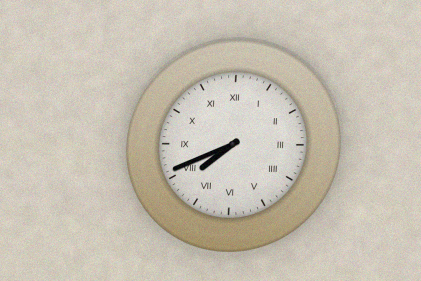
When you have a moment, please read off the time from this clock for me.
7:41
